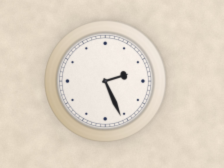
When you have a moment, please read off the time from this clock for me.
2:26
